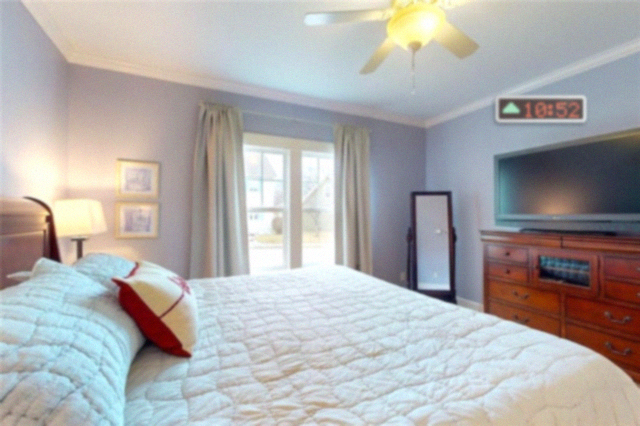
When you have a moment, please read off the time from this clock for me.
10:52
